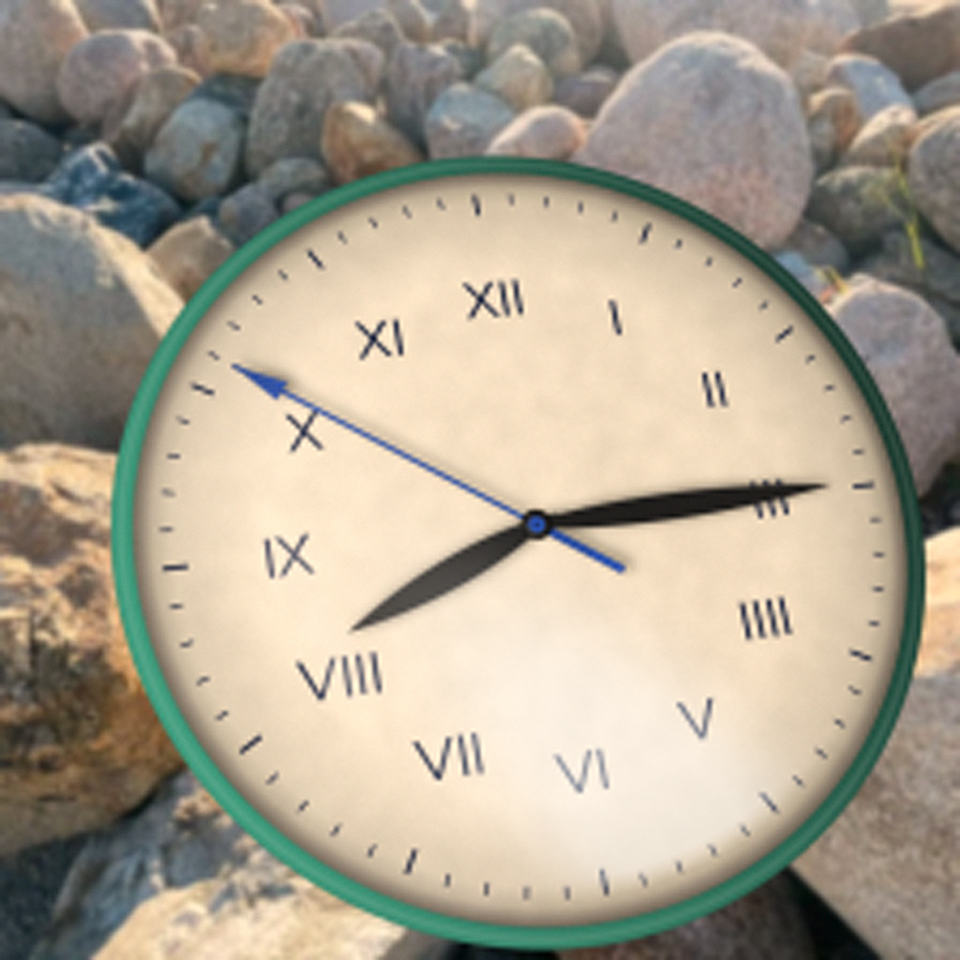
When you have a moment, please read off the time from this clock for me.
8:14:51
